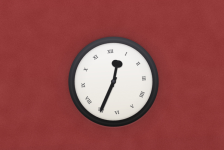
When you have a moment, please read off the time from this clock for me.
12:35
